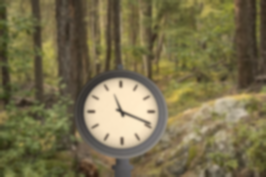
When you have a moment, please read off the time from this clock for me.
11:19
